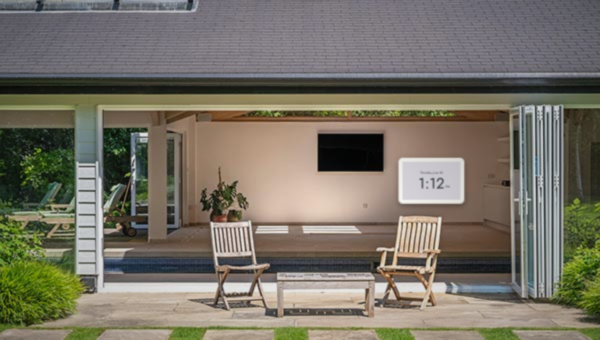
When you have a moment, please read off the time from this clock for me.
1:12
